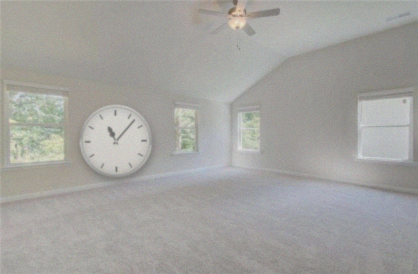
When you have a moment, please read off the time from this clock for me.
11:07
